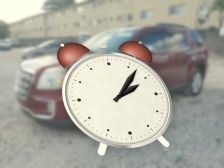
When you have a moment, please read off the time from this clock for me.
2:07
